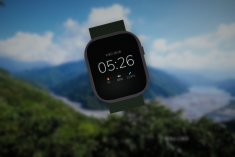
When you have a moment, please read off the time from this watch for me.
5:26
